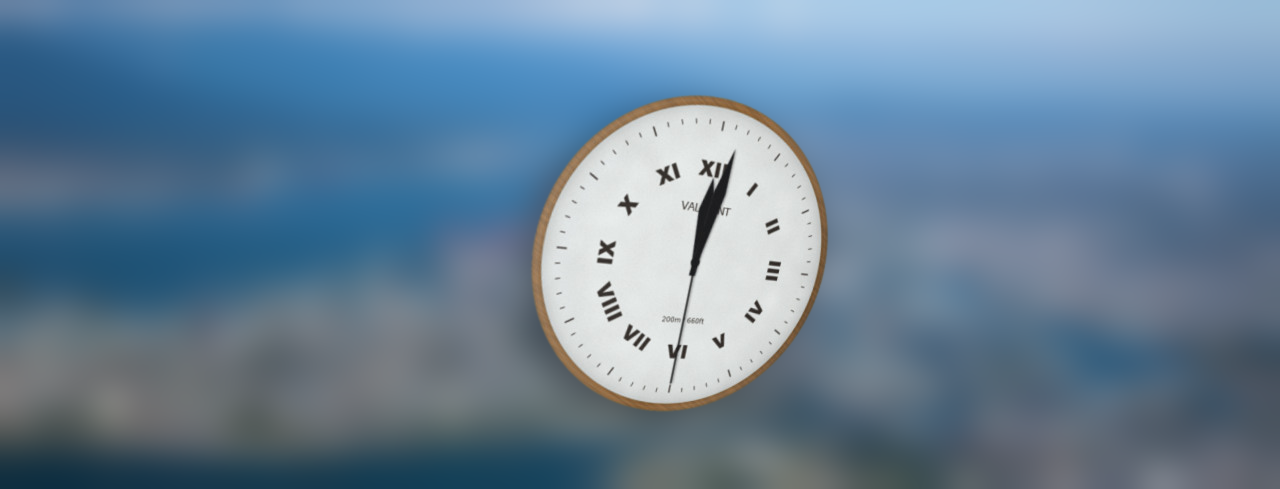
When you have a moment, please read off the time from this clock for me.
12:01:30
